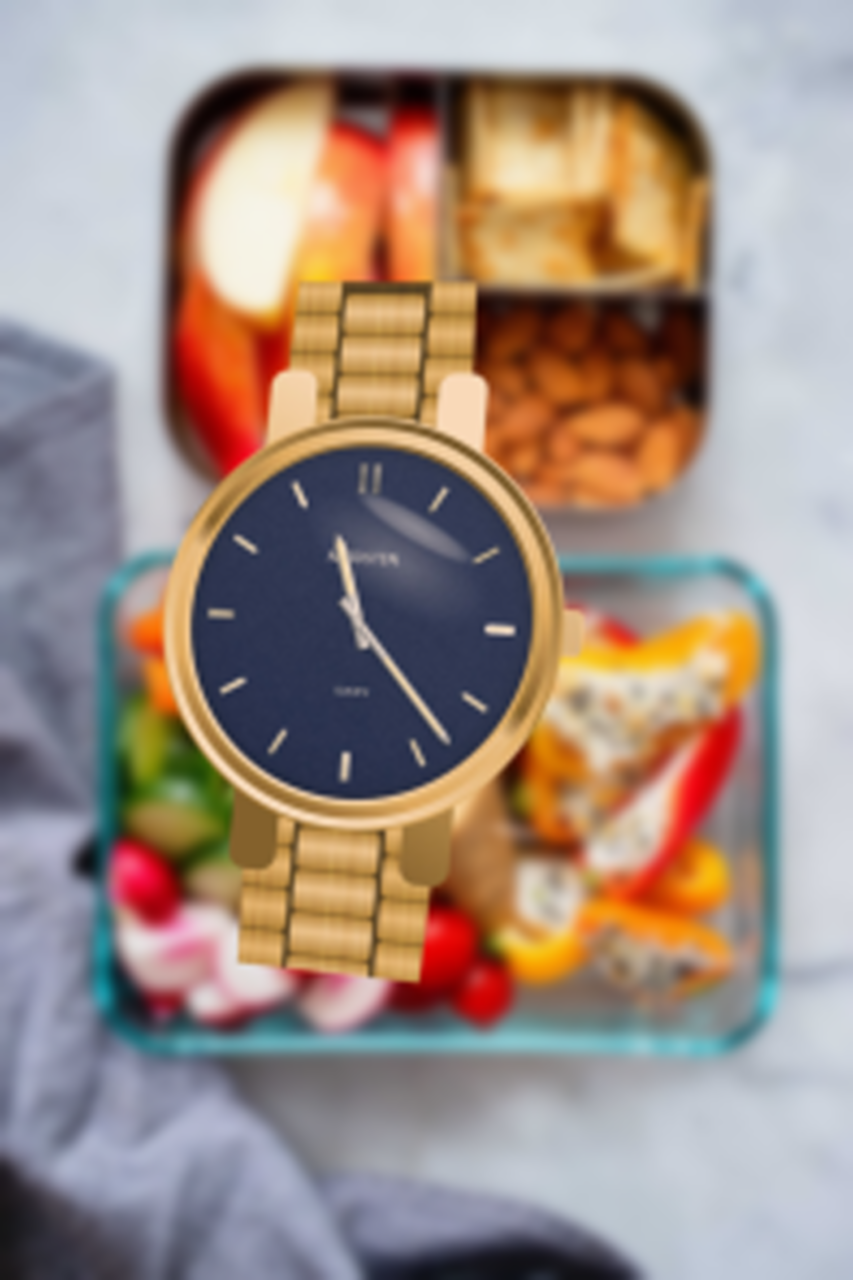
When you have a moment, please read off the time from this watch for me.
11:23
